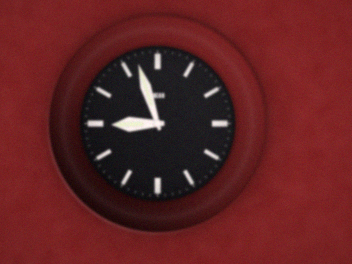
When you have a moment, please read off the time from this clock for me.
8:57
